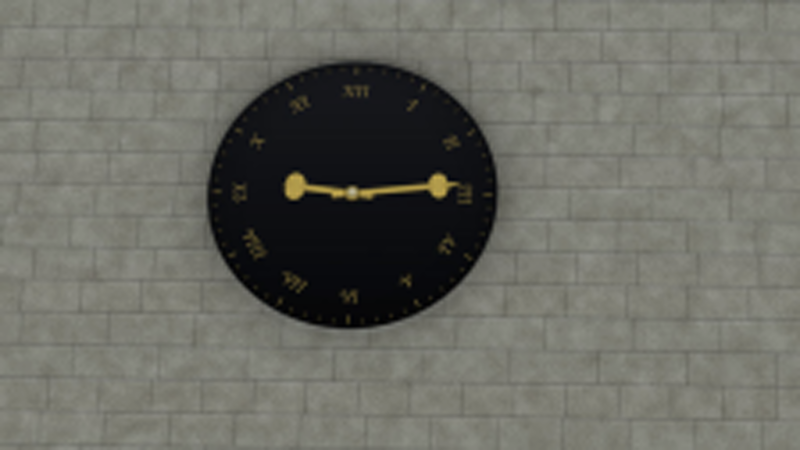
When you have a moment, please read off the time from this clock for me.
9:14
